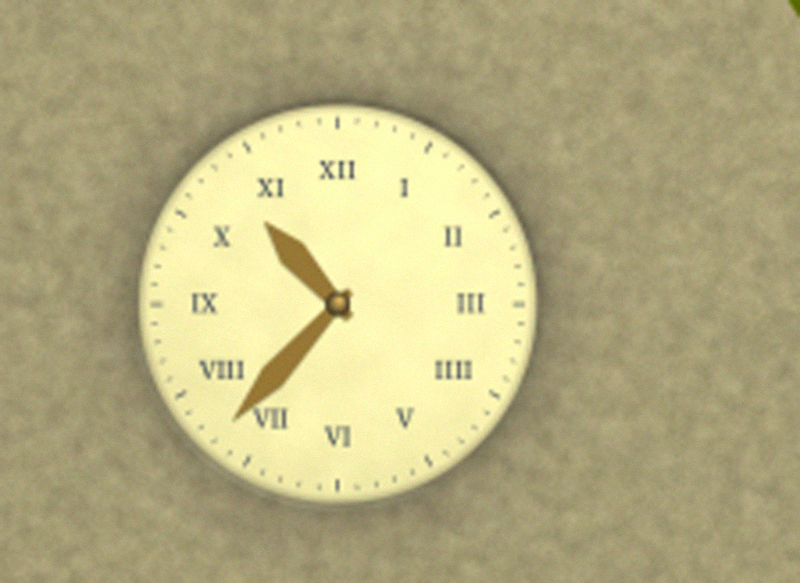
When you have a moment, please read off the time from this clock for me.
10:37
